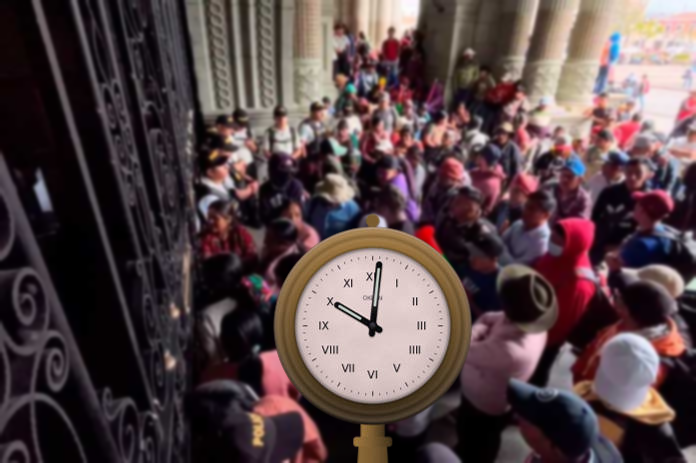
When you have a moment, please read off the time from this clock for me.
10:01
